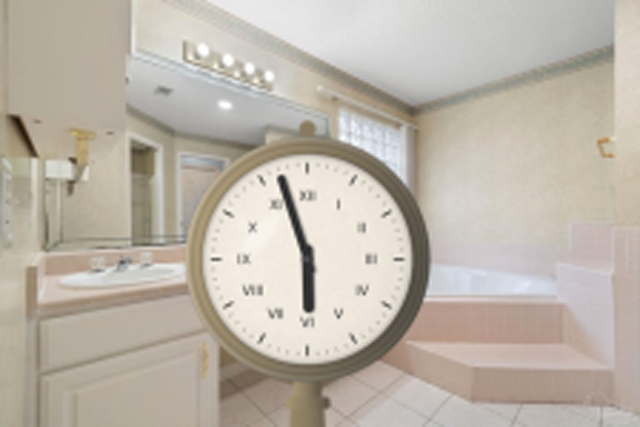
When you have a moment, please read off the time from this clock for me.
5:57
